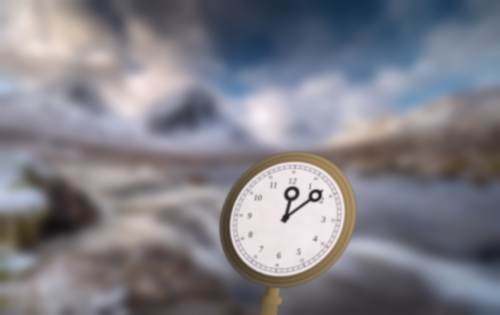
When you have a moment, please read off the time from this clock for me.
12:08
